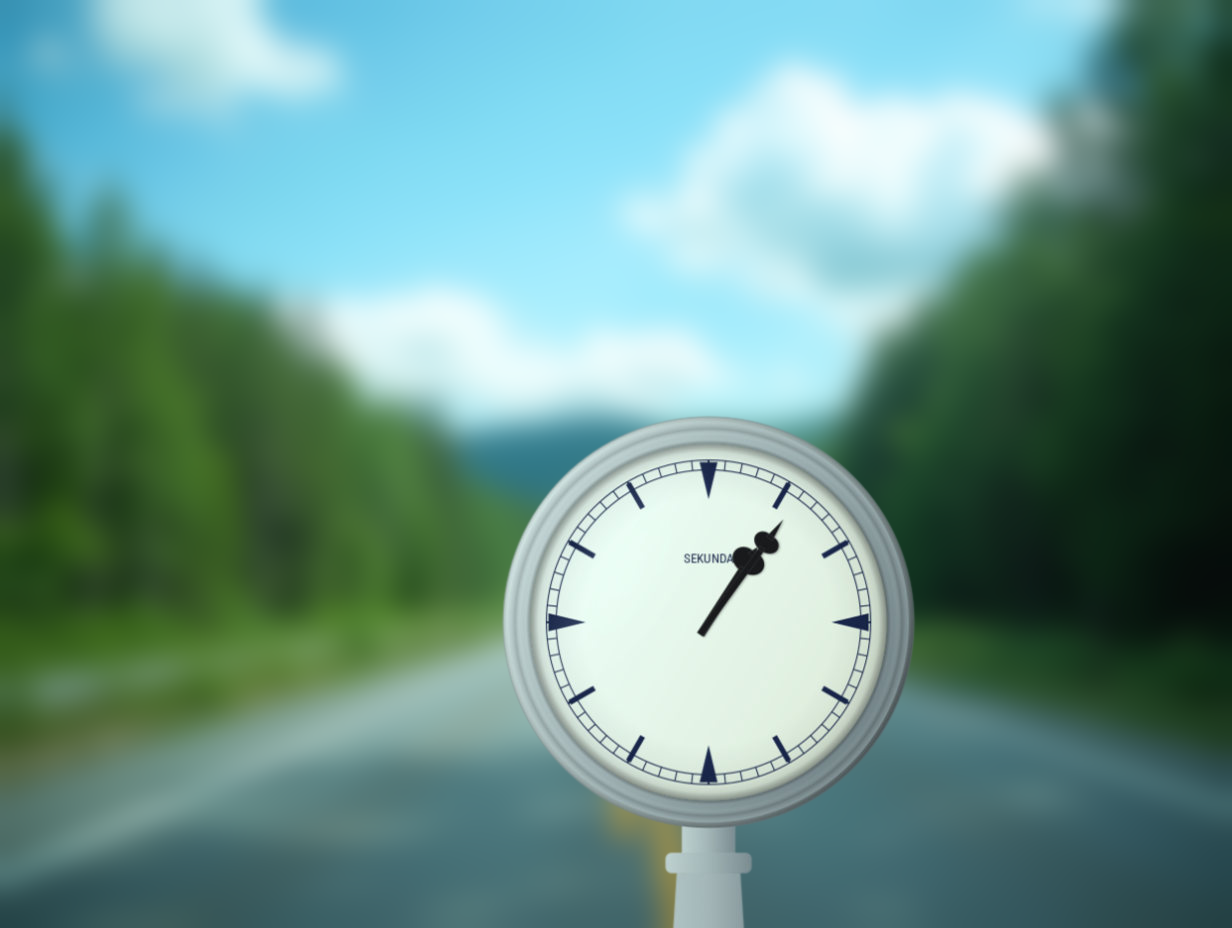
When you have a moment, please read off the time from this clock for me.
1:06
